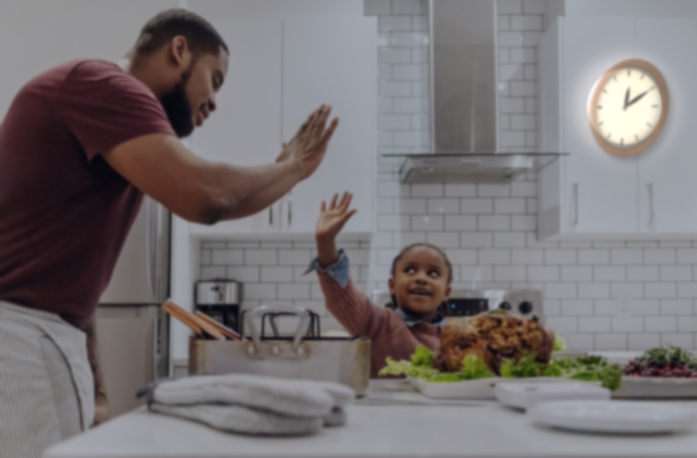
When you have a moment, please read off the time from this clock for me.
12:10
